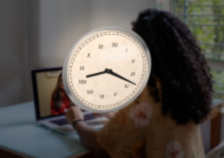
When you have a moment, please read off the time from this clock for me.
8:18
